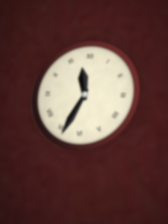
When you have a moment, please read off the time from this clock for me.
11:34
